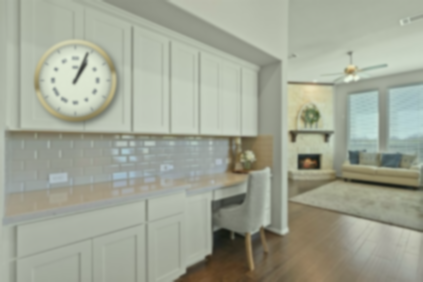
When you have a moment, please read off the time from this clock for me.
1:04
